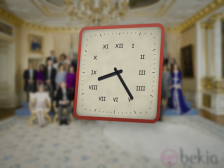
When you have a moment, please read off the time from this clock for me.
8:24
